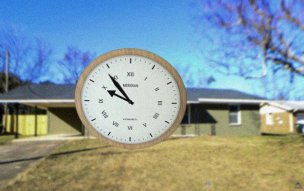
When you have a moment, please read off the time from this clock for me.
9:54
